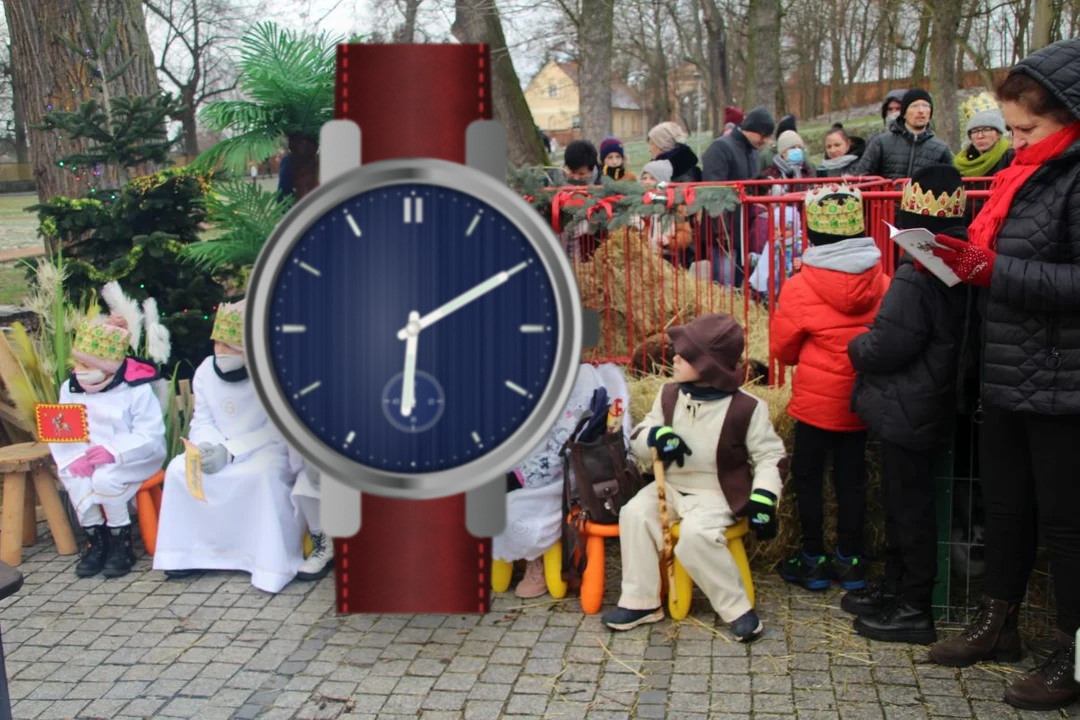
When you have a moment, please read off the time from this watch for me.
6:10
